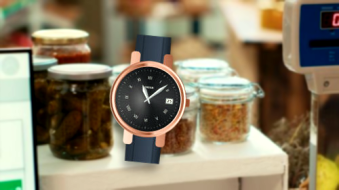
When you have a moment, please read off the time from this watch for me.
11:08
